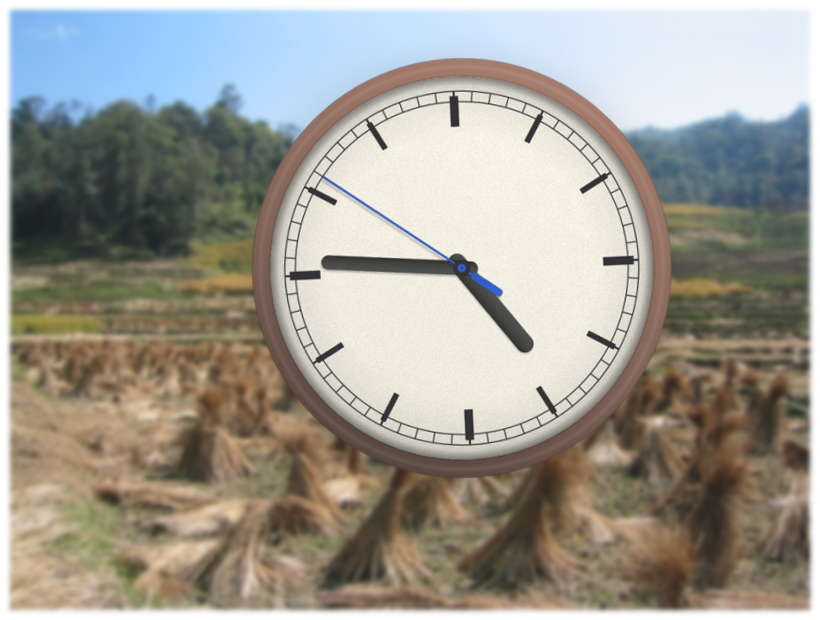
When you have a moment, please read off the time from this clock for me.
4:45:51
